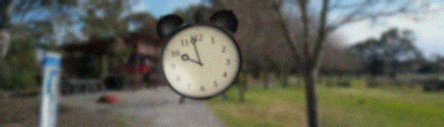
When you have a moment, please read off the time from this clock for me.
9:58
